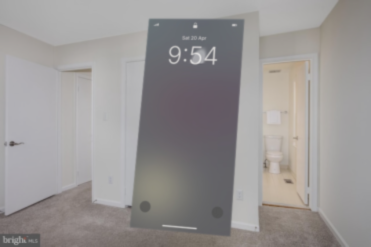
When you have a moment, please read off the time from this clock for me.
9:54
